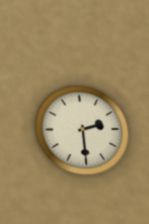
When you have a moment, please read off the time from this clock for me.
2:30
